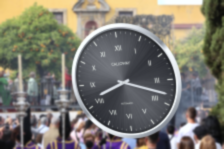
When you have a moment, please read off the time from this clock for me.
8:18
